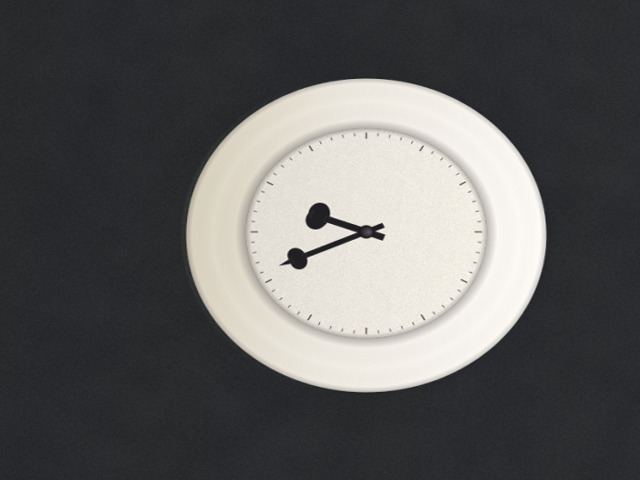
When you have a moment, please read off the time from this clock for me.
9:41
